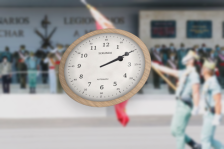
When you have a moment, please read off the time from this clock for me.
2:10
